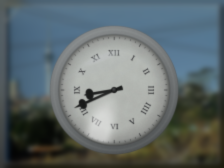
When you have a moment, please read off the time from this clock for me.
8:41
